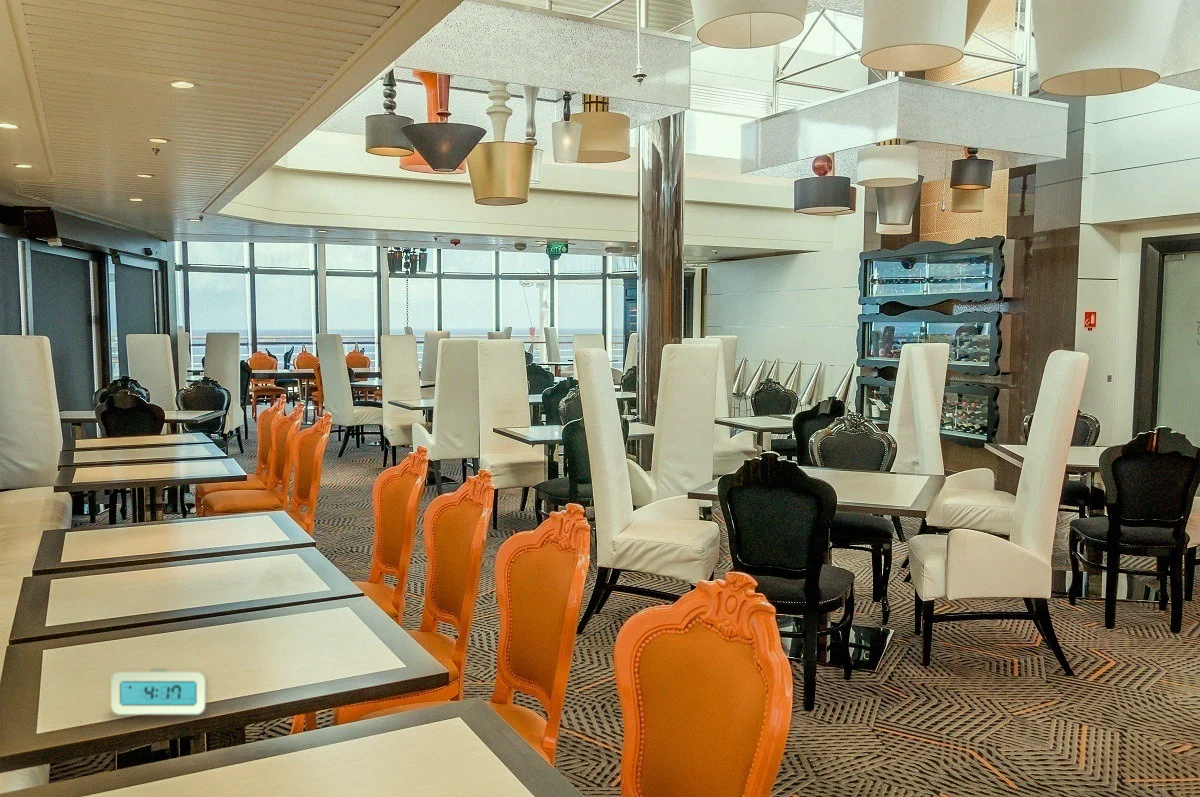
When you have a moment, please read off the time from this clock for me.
4:17
